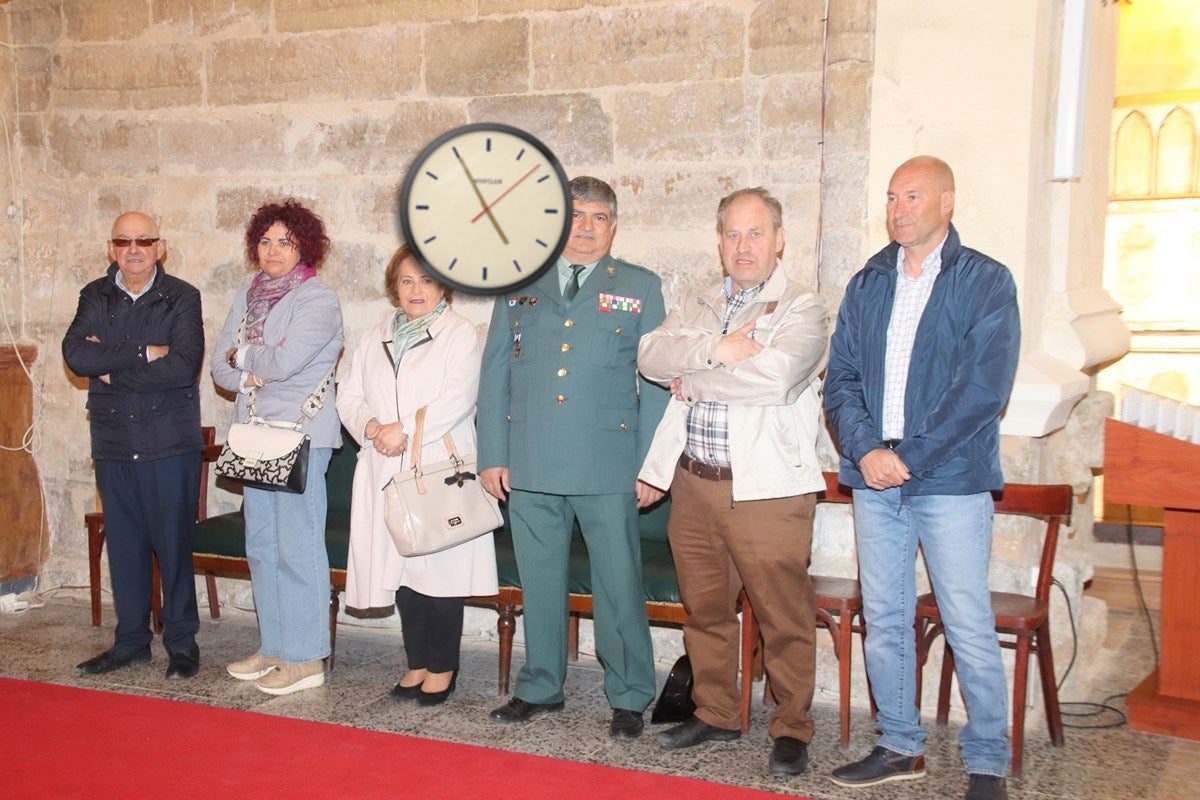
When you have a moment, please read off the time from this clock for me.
4:55:08
